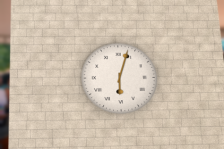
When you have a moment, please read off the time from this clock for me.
6:03
